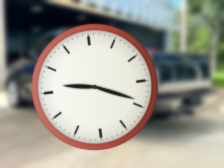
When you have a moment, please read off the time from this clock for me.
9:19
